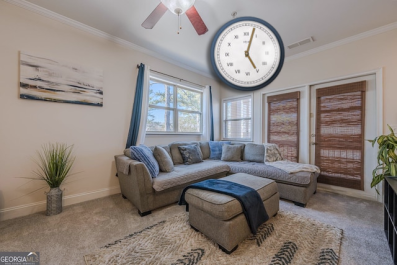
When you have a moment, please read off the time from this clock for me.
5:03
